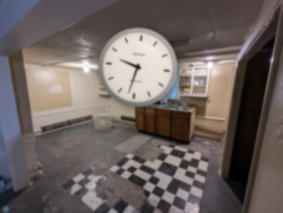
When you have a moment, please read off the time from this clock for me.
9:32
